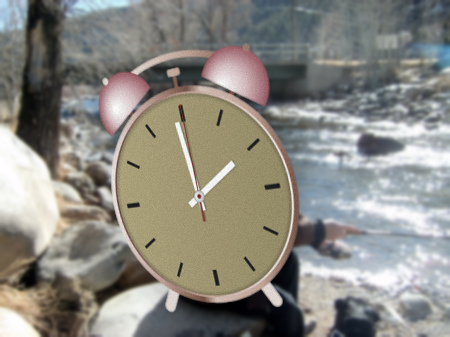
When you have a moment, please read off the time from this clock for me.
1:59:00
